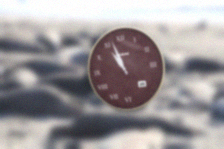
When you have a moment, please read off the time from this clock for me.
10:57
